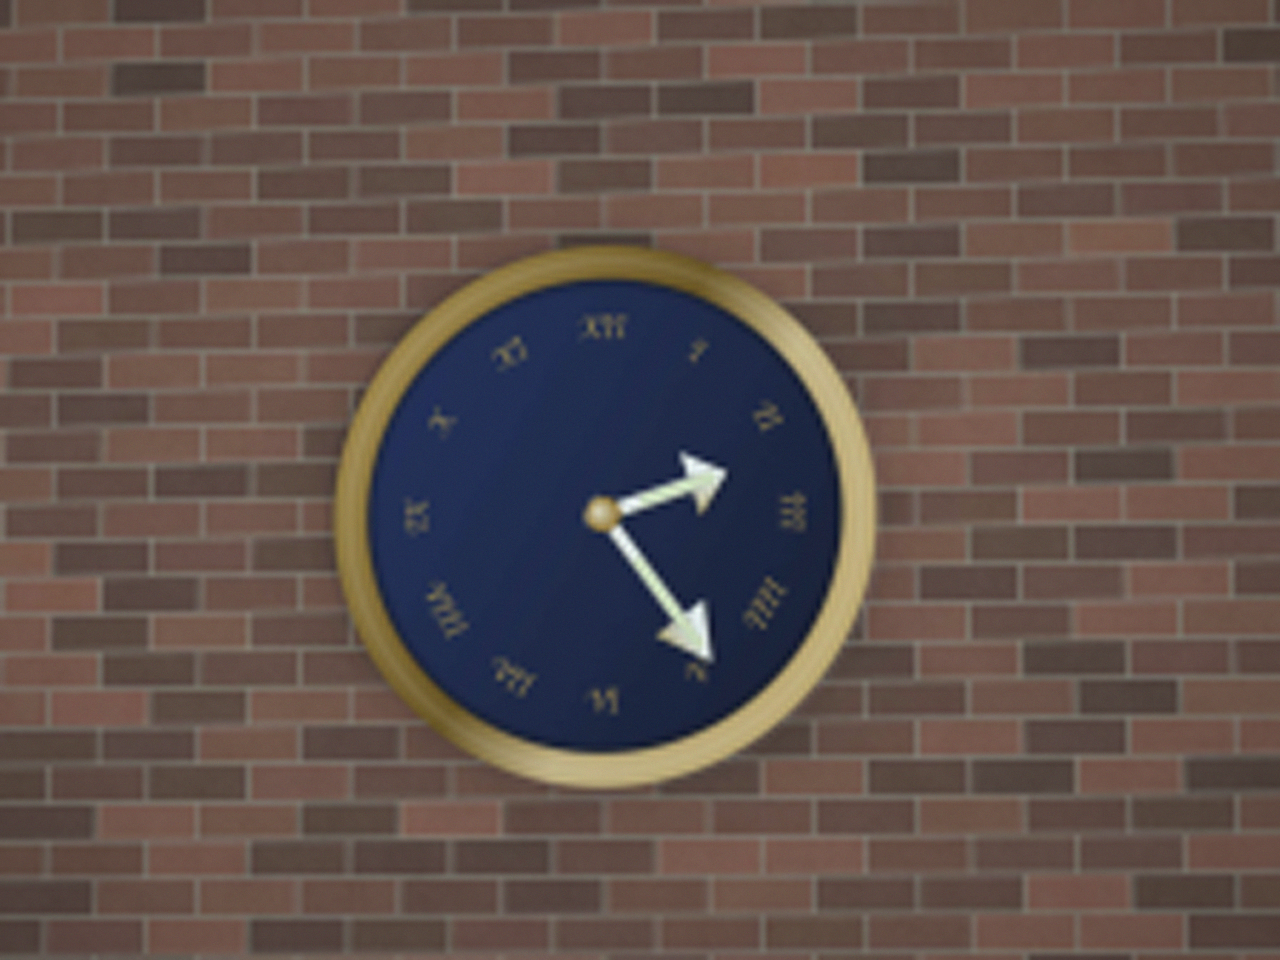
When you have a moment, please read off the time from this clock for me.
2:24
